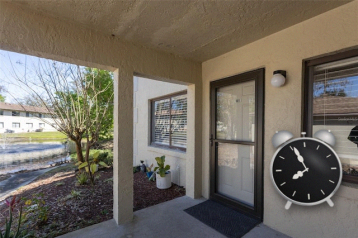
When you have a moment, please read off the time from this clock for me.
7:56
